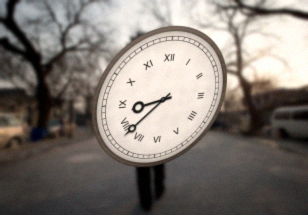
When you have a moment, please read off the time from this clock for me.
8:38
